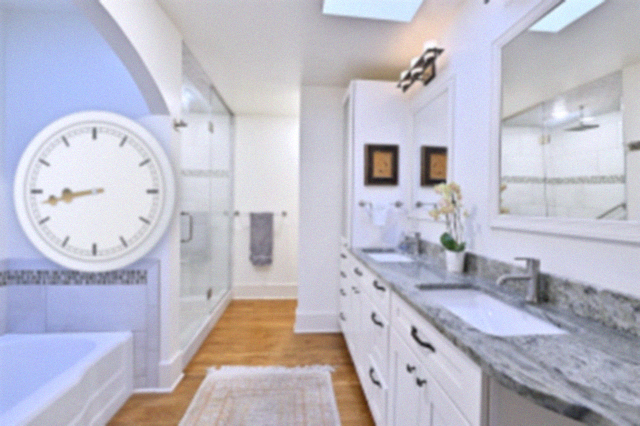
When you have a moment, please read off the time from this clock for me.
8:43
